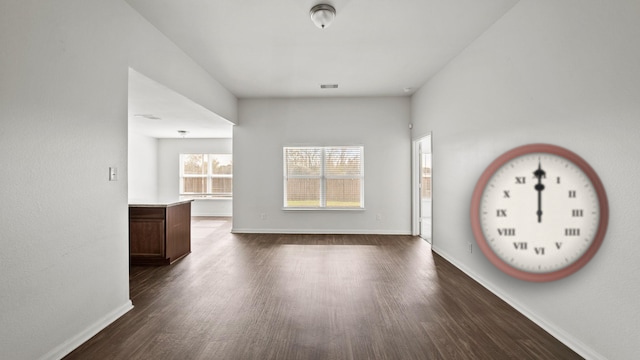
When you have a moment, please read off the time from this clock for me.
12:00
